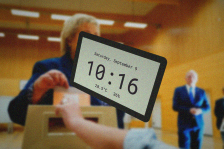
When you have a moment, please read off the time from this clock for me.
10:16
